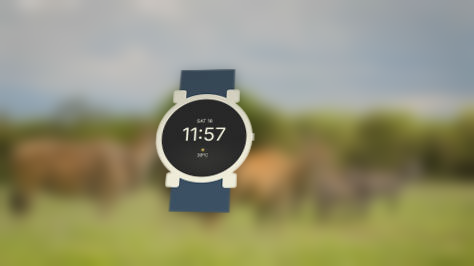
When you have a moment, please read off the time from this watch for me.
11:57
